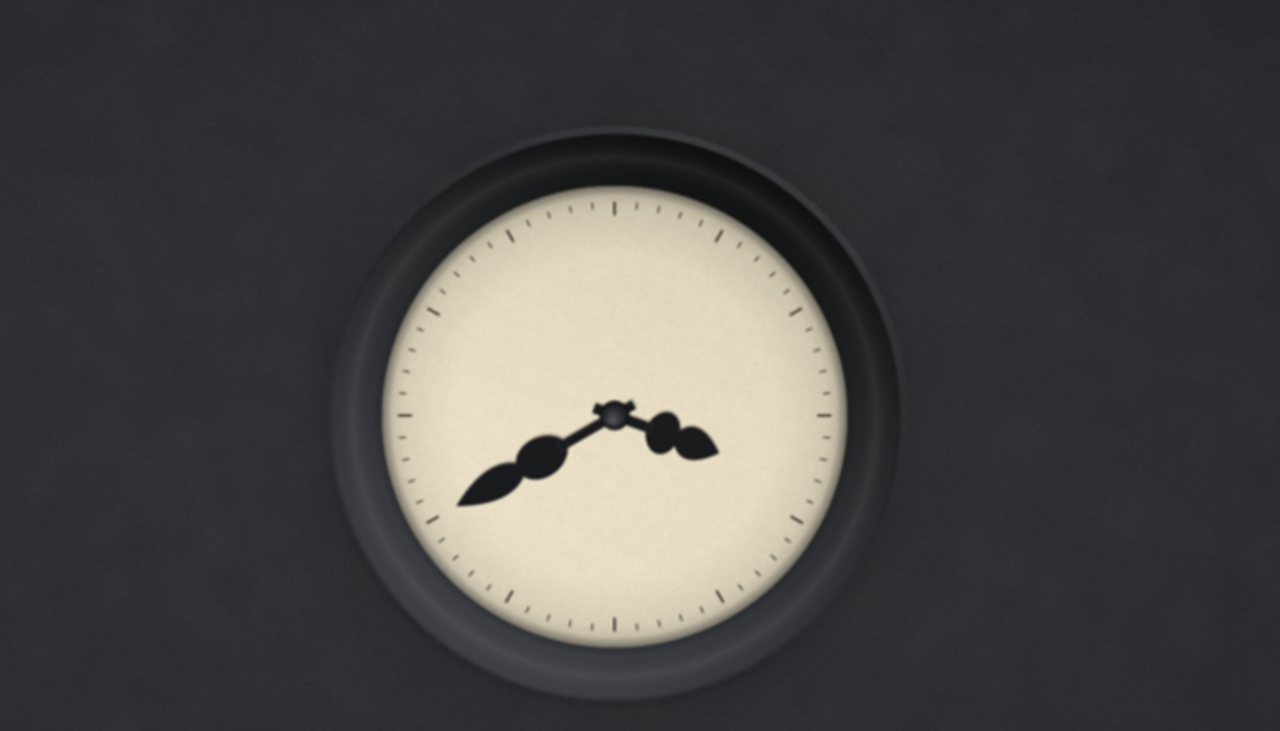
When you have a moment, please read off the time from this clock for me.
3:40
